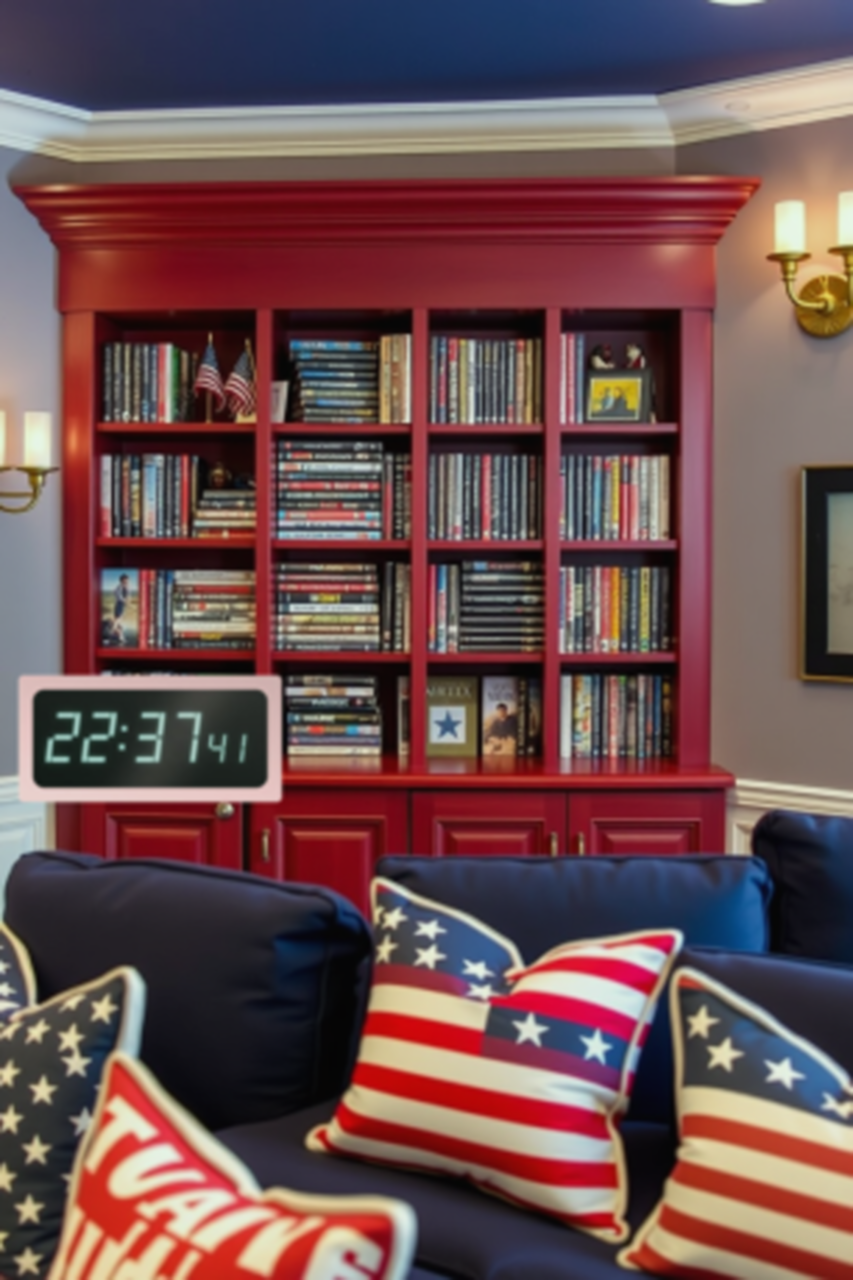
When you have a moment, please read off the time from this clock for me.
22:37:41
